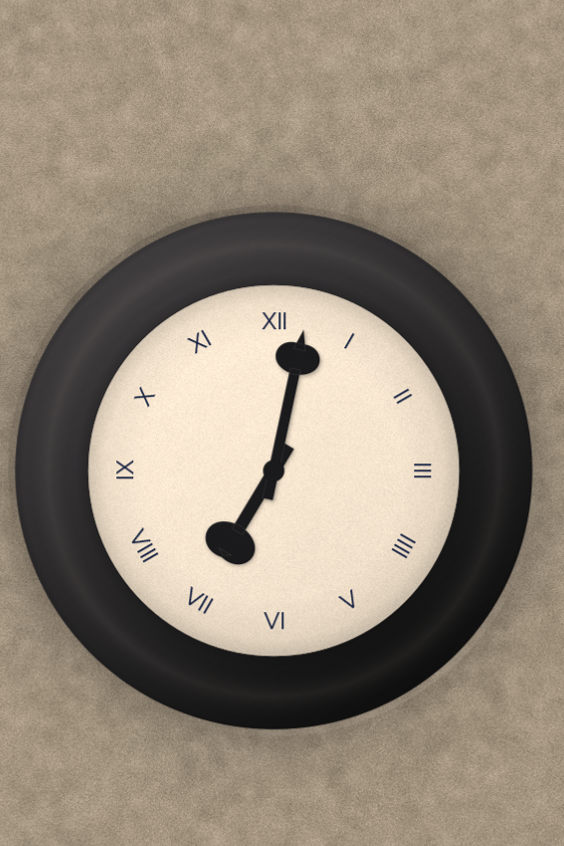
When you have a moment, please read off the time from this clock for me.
7:02
